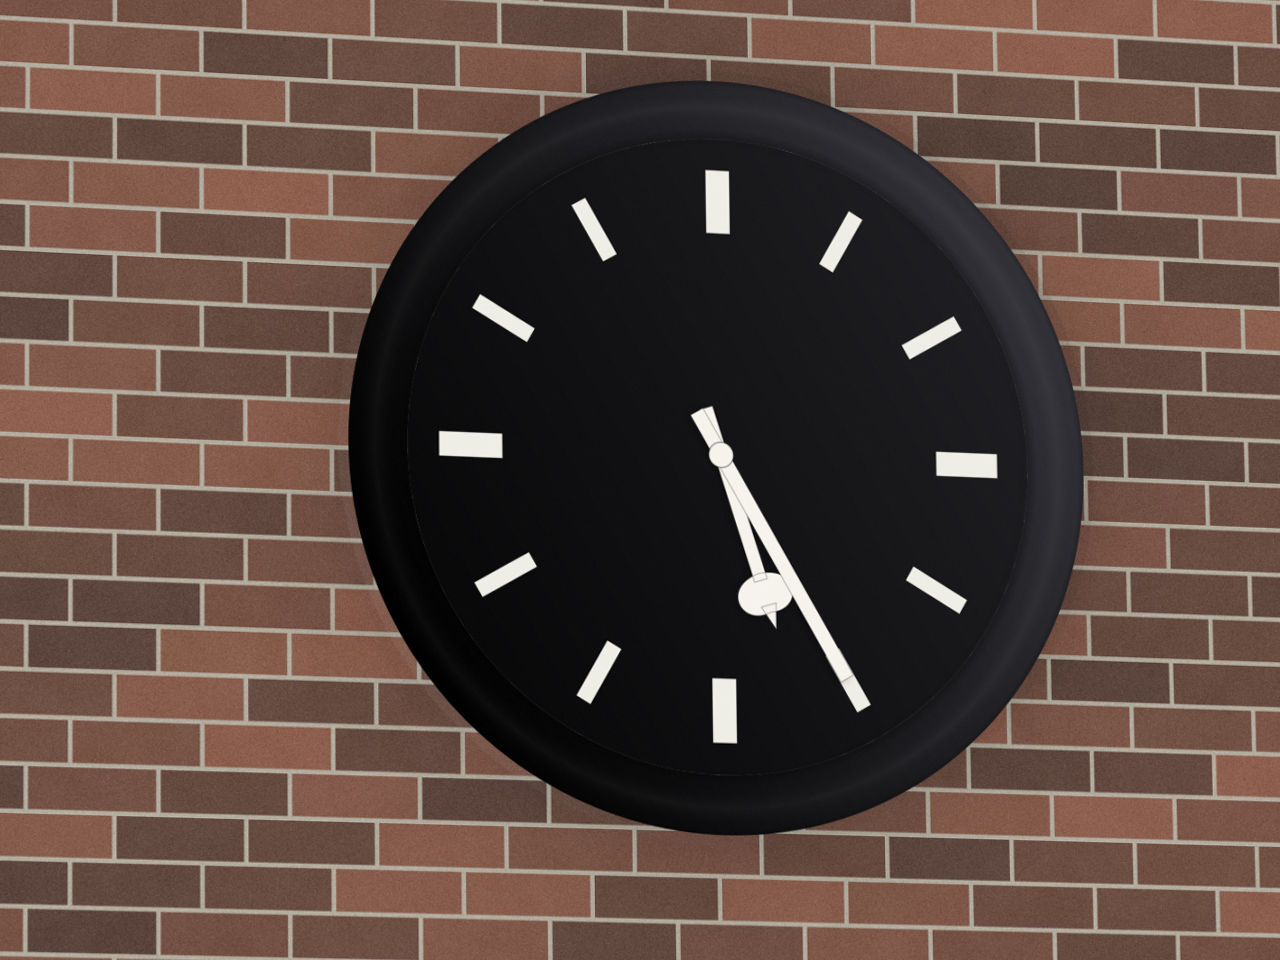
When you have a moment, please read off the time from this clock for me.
5:25
